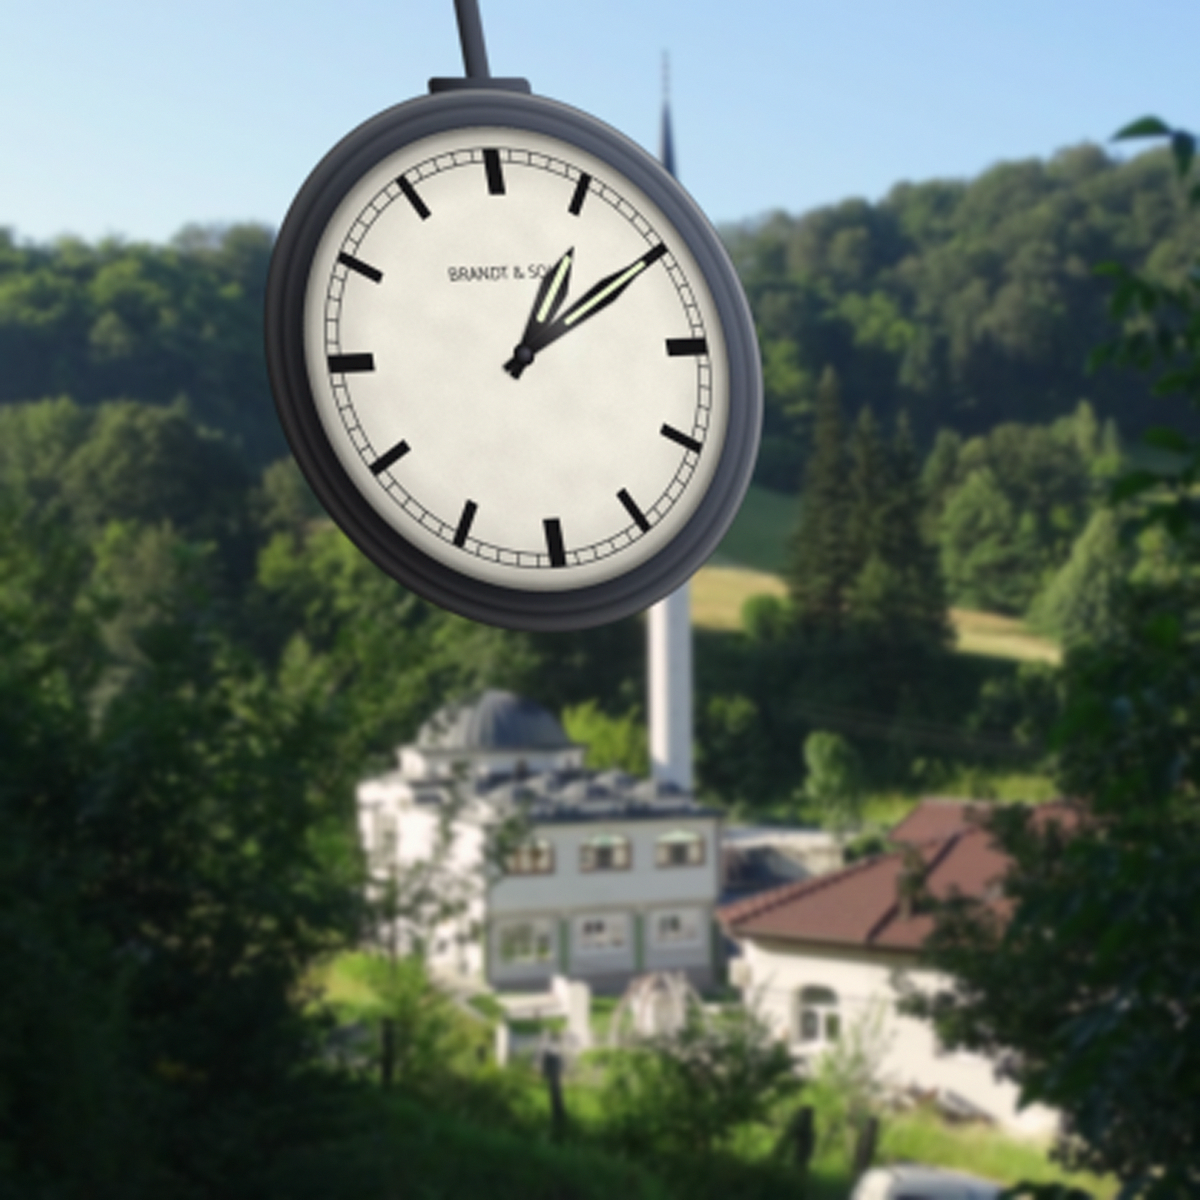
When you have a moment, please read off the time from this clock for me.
1:10
